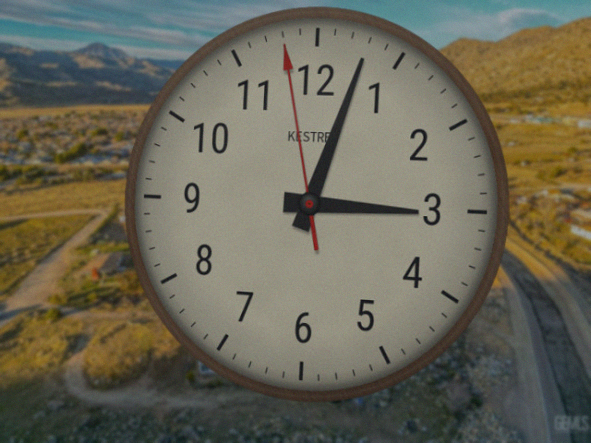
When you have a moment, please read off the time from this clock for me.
3:02:58
